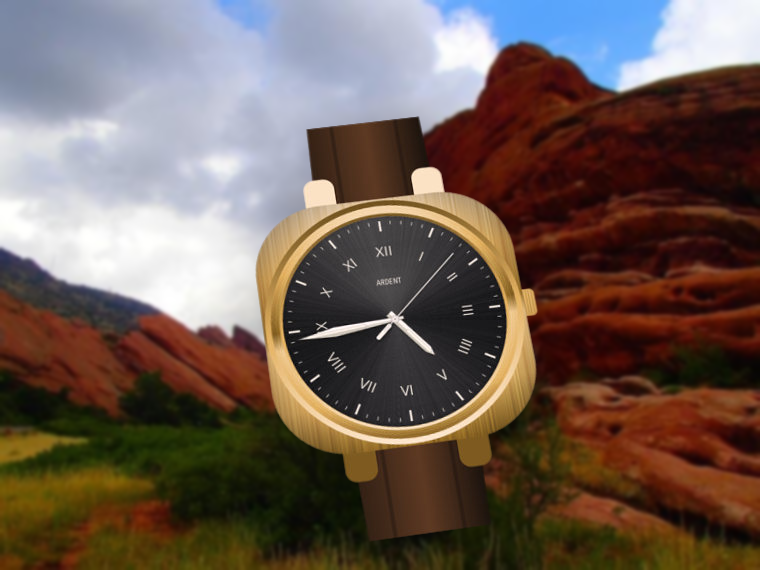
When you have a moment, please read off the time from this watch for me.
4:44:08
